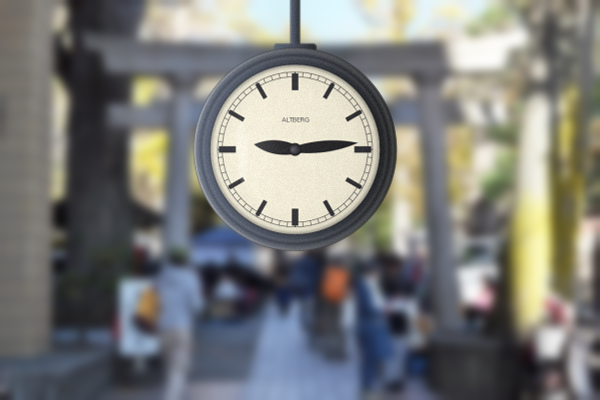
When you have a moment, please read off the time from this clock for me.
9:14
